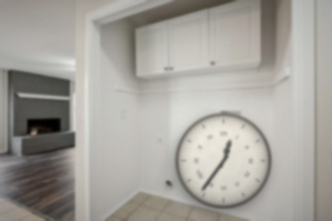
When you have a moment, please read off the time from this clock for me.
12:36
